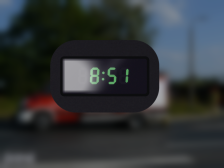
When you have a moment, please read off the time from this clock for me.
8:51
